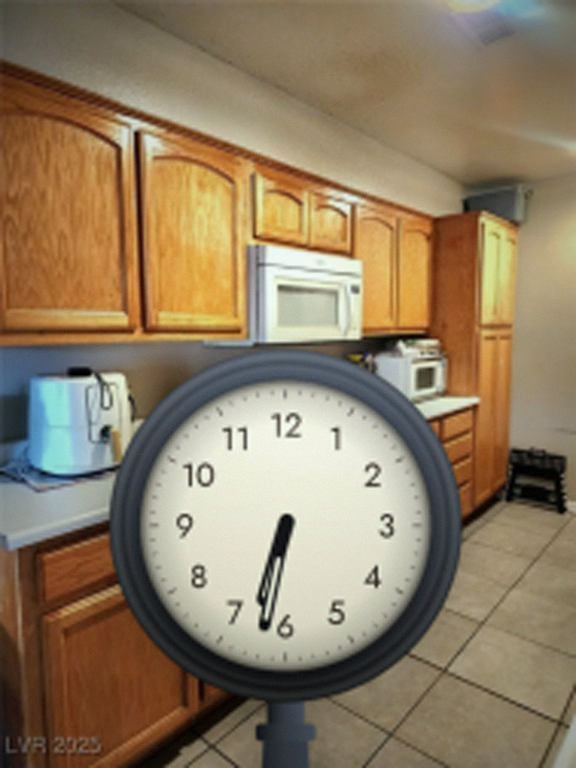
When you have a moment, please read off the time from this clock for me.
6:32
